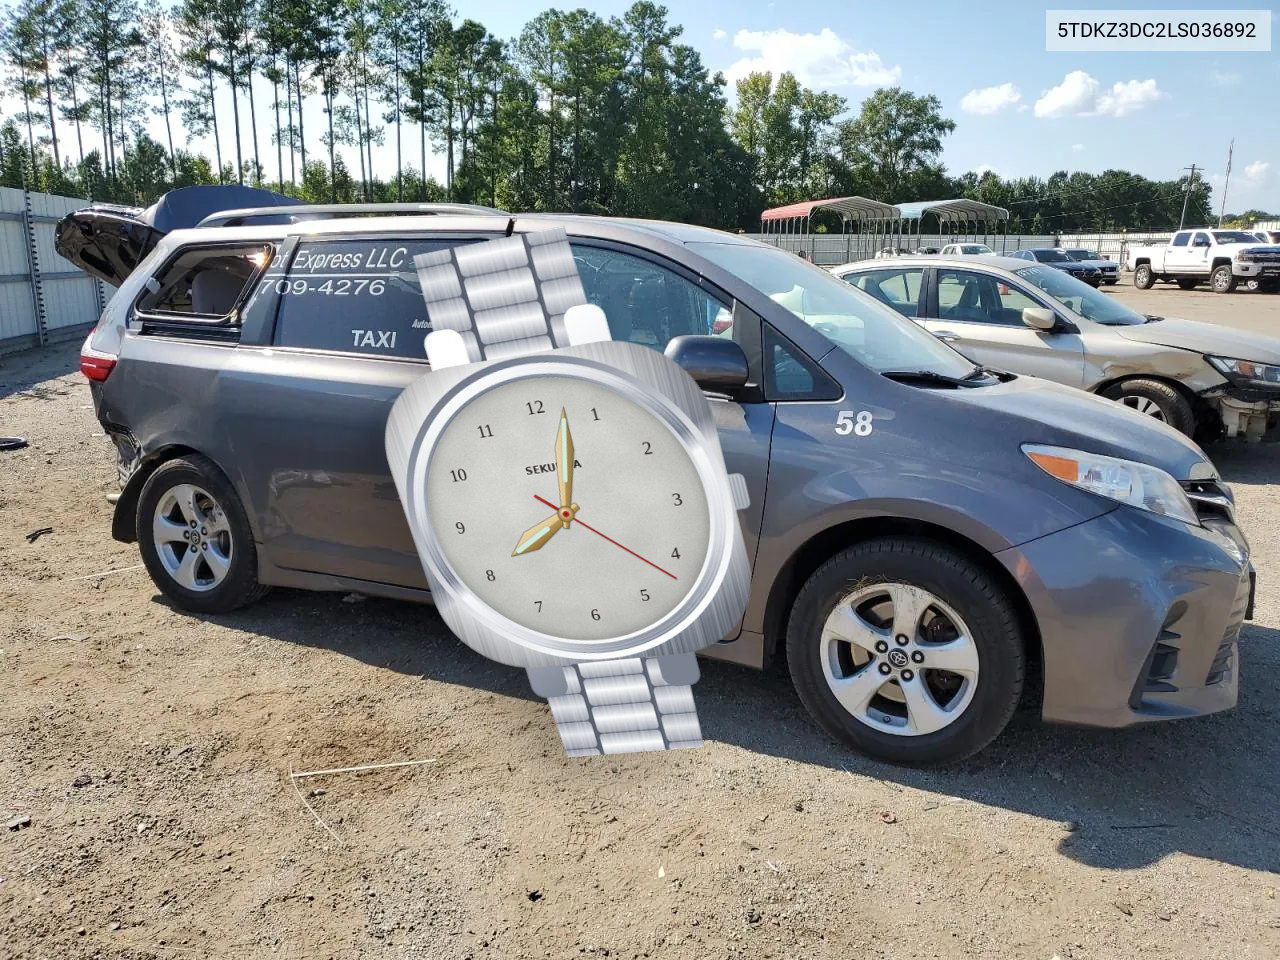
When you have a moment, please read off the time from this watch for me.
8:02:22
